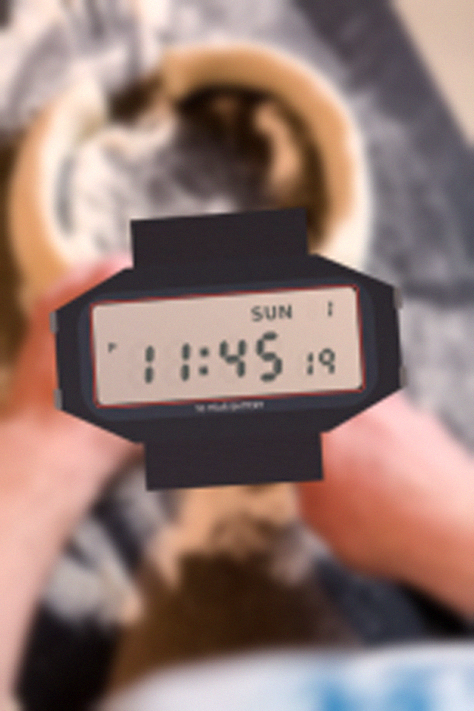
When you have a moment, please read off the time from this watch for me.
11:45:19
